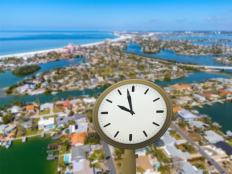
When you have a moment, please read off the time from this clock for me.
9:58
